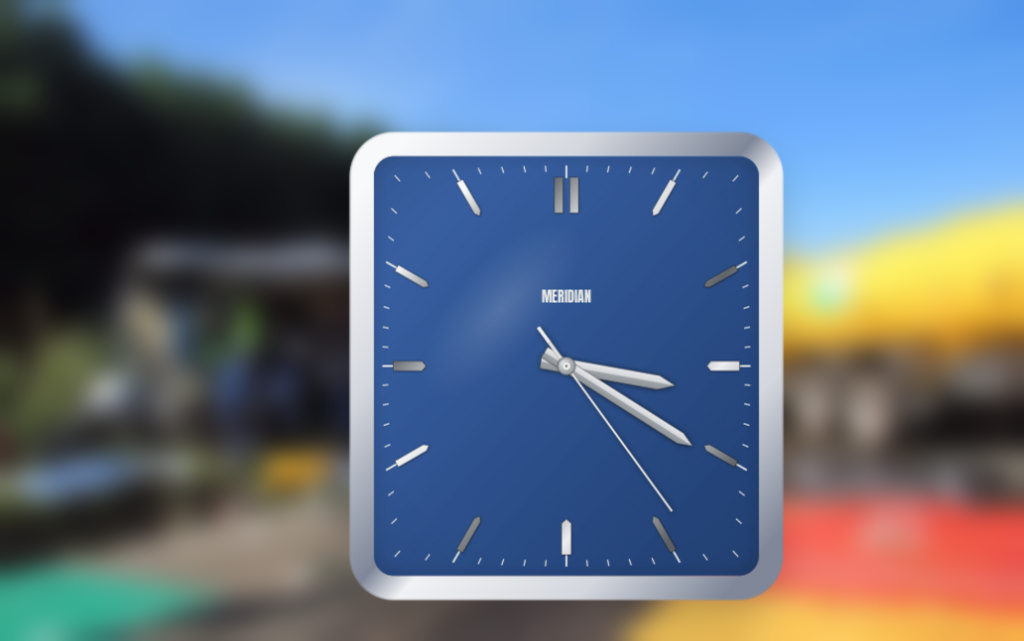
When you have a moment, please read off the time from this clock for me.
3:20:24
